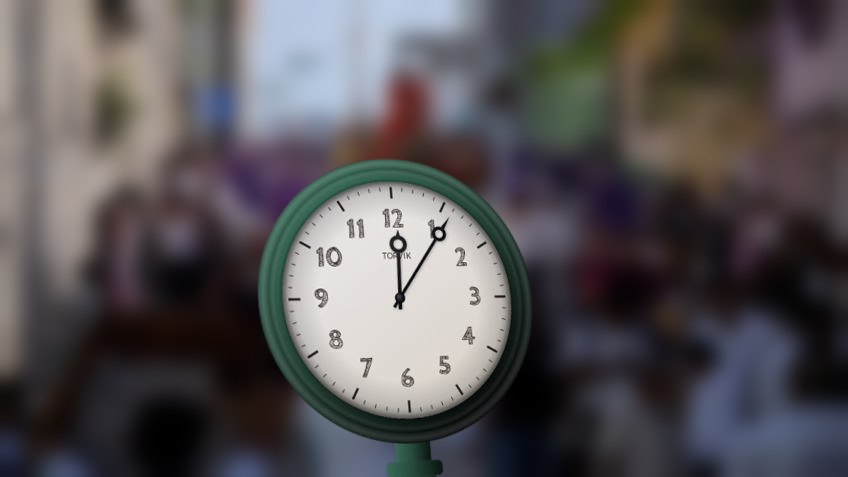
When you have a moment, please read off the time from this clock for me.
12:06
